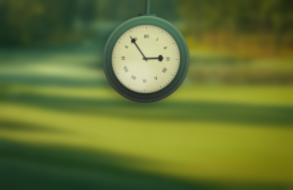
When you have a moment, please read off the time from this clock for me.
2:54
